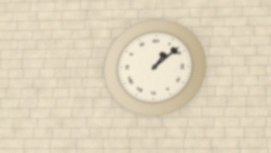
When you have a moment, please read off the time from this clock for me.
1:08
